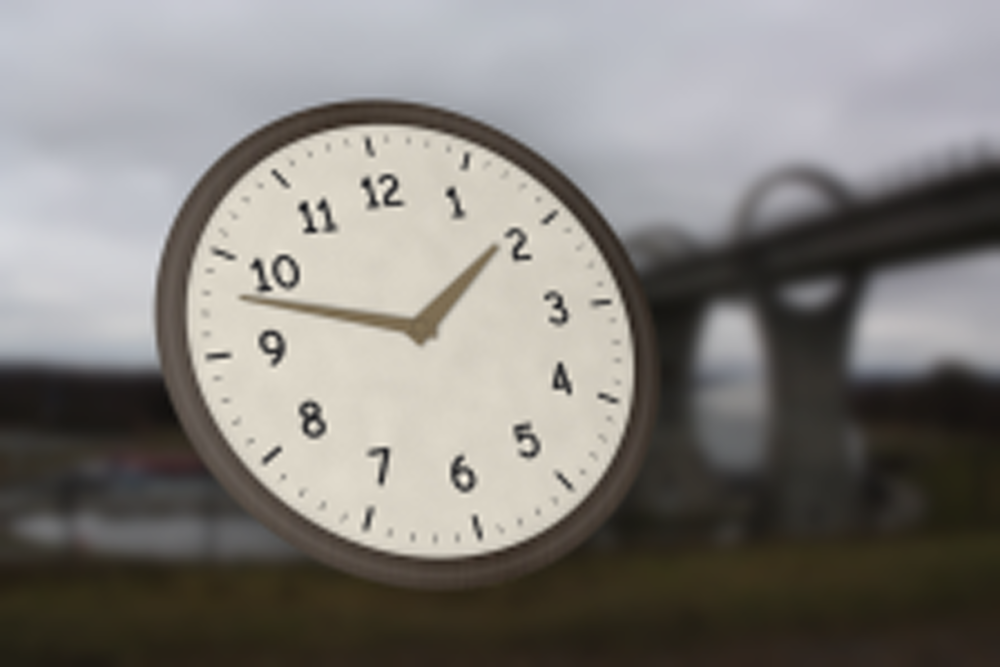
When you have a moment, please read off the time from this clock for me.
1:48
